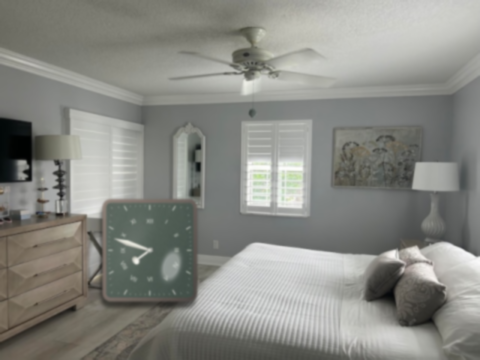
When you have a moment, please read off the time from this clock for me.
7:48
